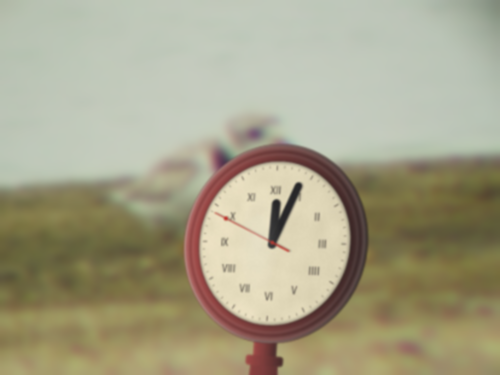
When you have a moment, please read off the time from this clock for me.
12:03:49
